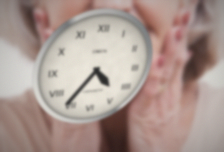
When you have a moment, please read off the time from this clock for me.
4:36
